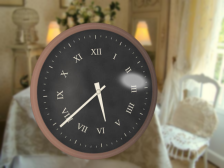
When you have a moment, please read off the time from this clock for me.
5:39
